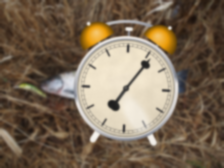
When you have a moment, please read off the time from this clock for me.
7:06
